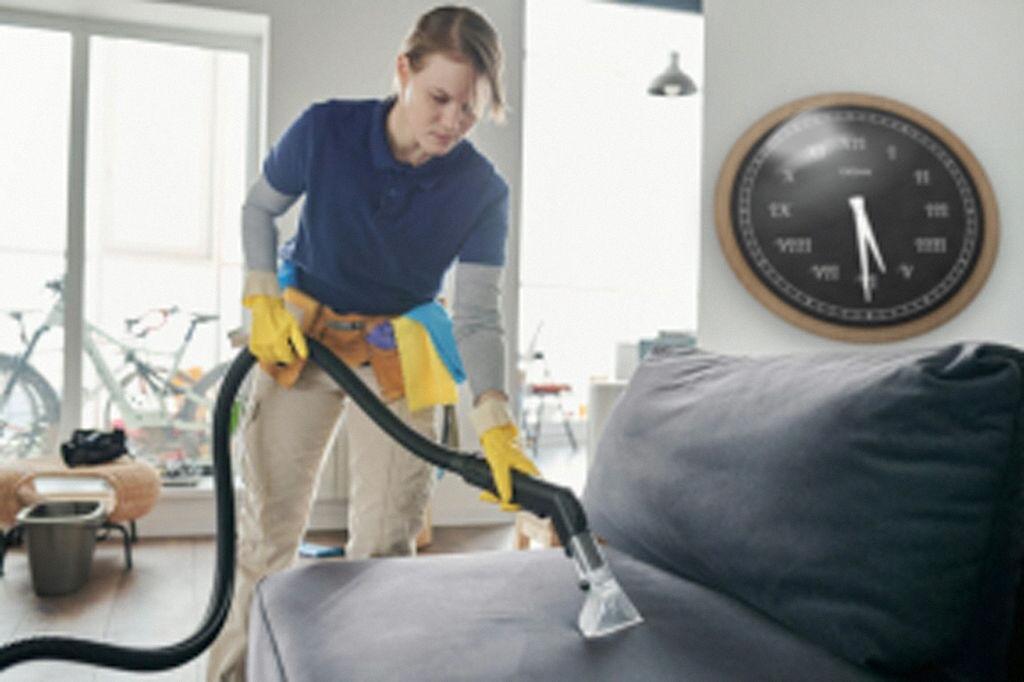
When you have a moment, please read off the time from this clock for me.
5:30
